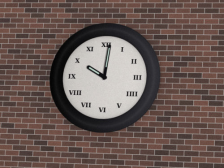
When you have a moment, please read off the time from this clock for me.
10:01
